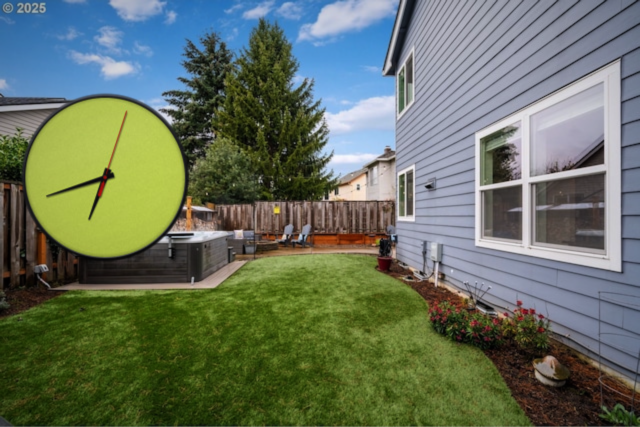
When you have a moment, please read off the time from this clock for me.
6:42:03
